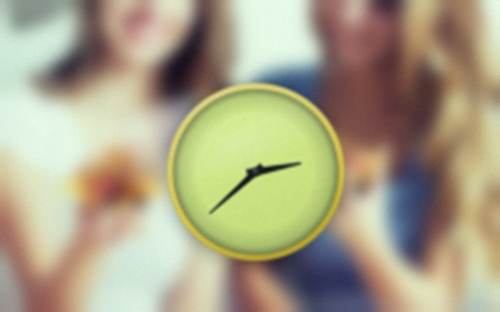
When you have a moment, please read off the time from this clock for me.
2:38
